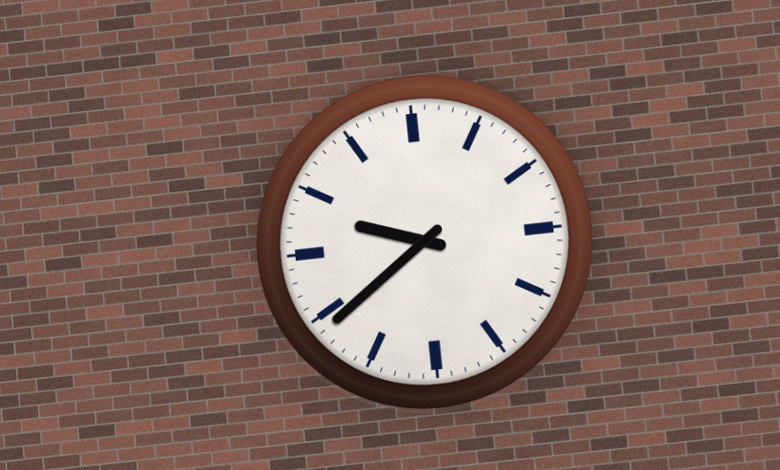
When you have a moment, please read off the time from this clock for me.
9:39
